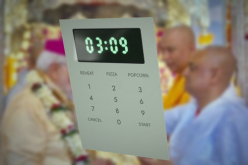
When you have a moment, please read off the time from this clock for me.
3:09
